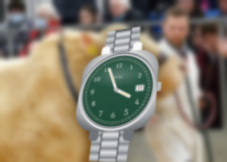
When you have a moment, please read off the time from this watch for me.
3:56
